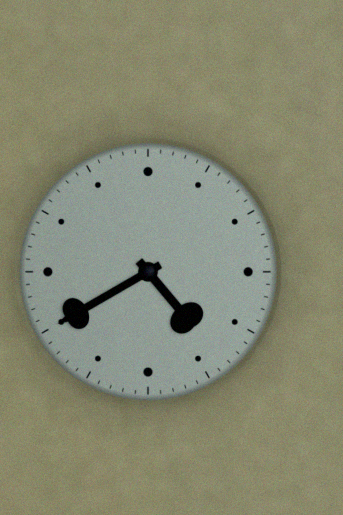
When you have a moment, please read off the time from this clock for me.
4:40
